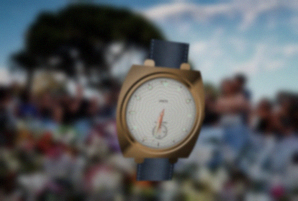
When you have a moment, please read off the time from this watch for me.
6:32
